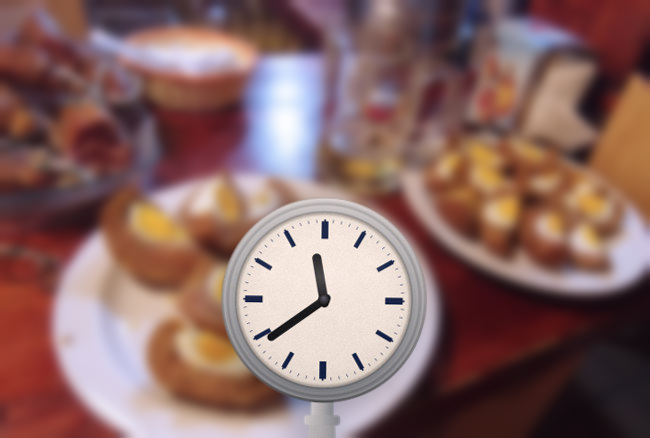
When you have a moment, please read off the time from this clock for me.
11:39
